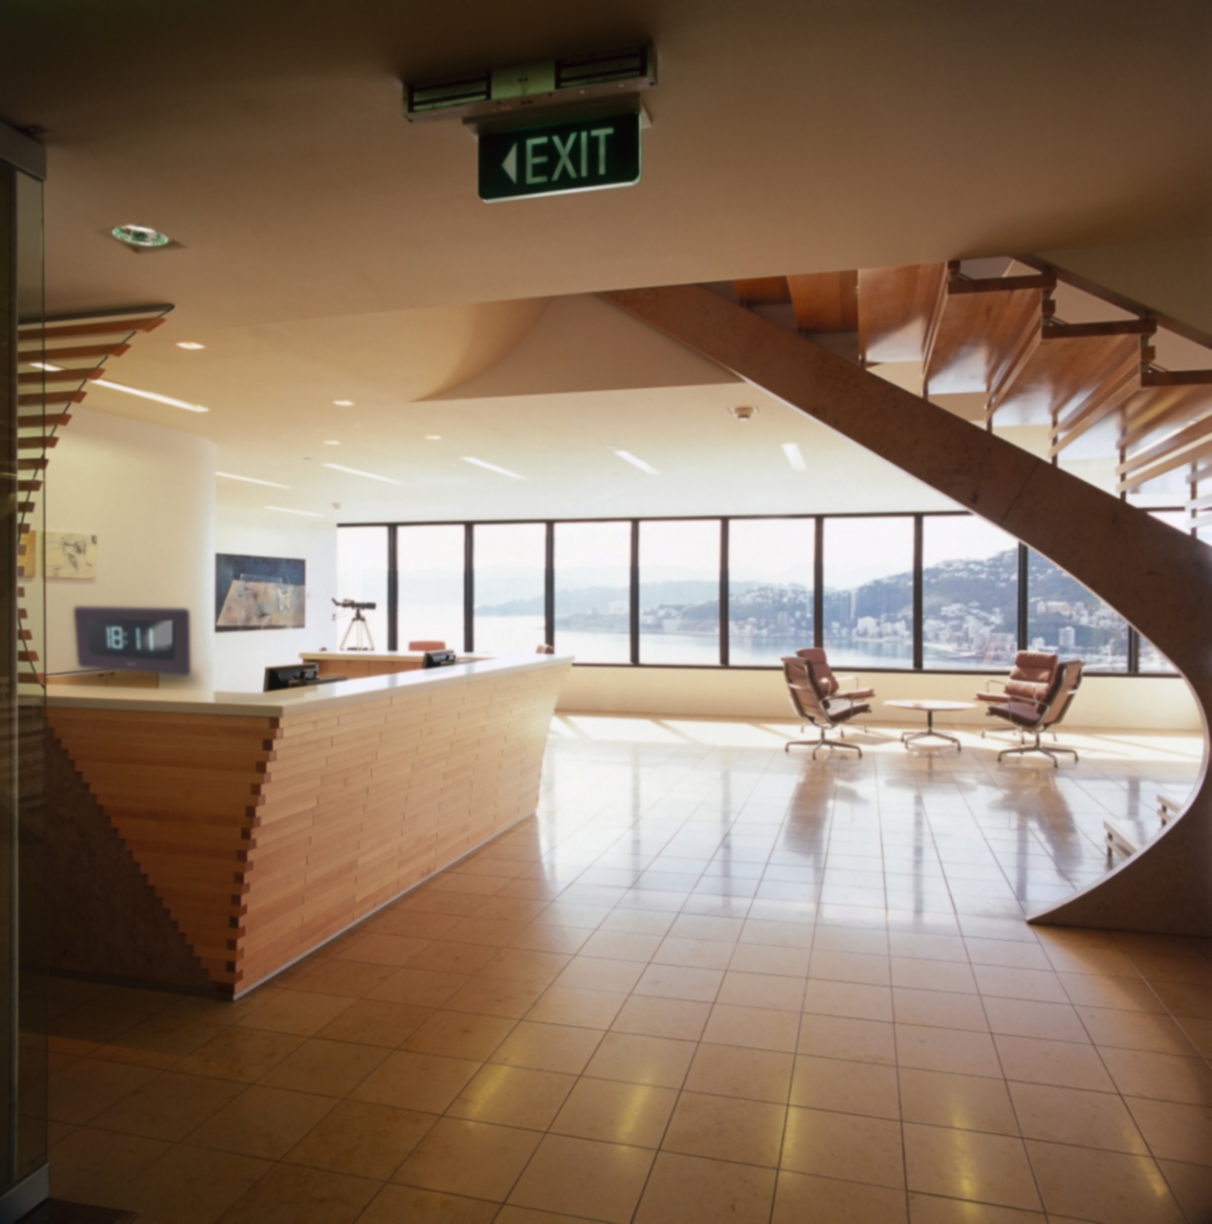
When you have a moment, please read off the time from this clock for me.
18:11
